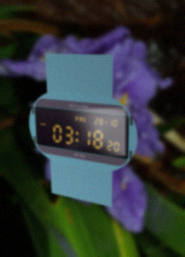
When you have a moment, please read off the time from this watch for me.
3:18
